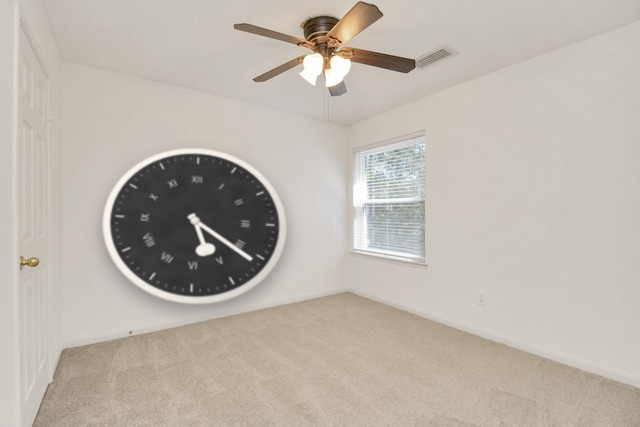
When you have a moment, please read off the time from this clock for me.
5:21
